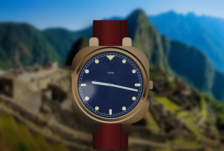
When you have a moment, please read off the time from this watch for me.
9:17
